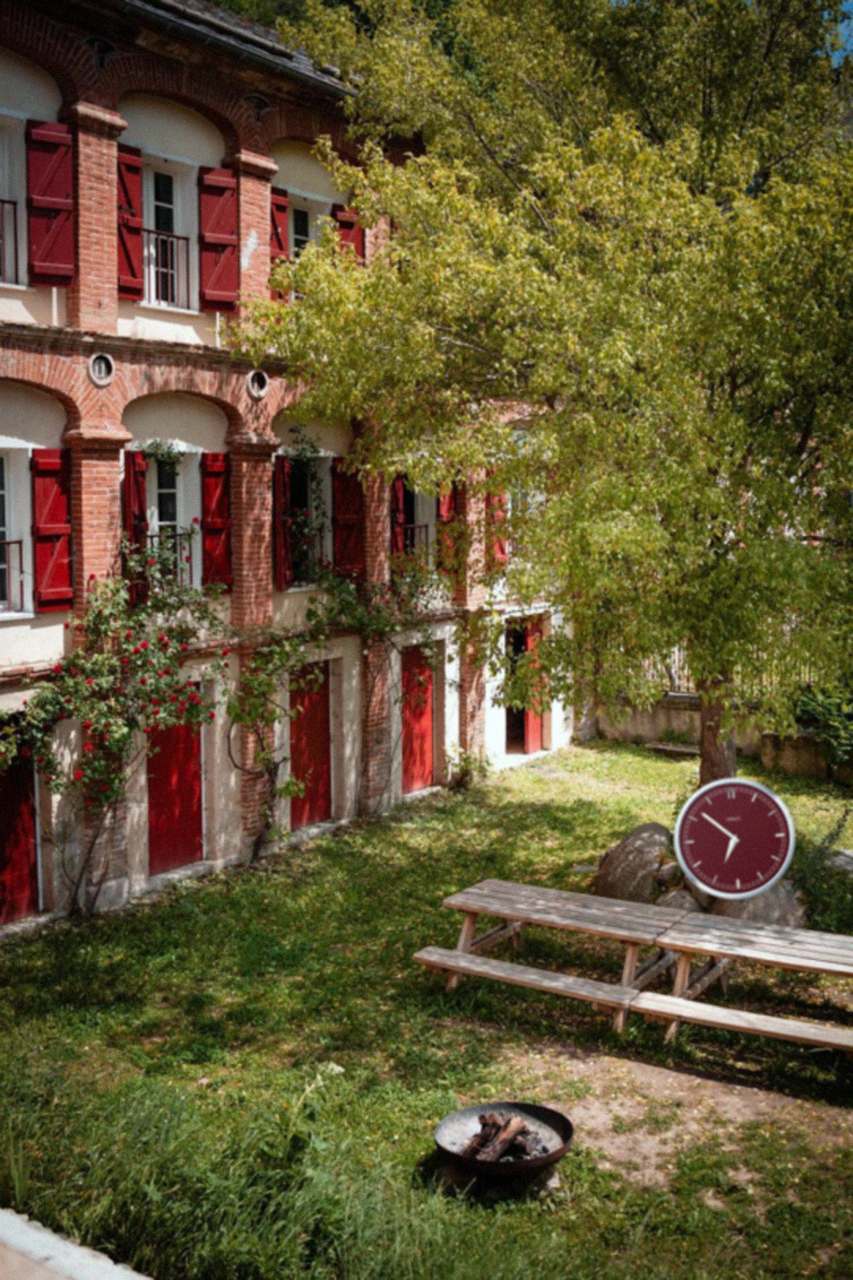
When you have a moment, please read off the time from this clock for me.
6:52
